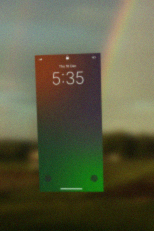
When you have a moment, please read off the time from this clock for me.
5:35
